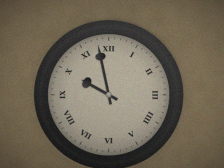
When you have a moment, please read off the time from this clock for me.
9:58
